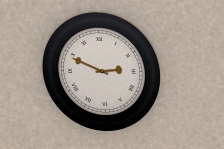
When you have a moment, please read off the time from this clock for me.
2:49
